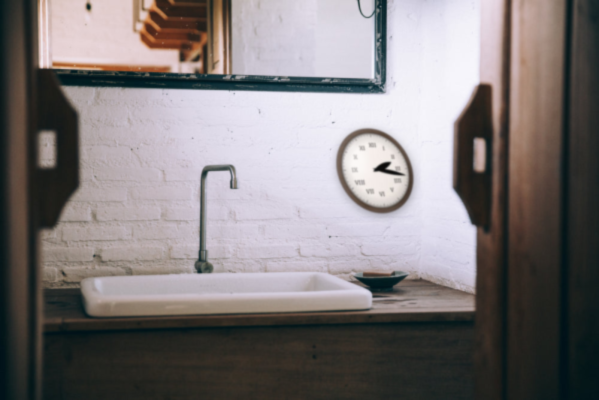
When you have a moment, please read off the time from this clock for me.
2:17
